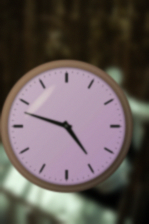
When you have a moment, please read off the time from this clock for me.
4:48
